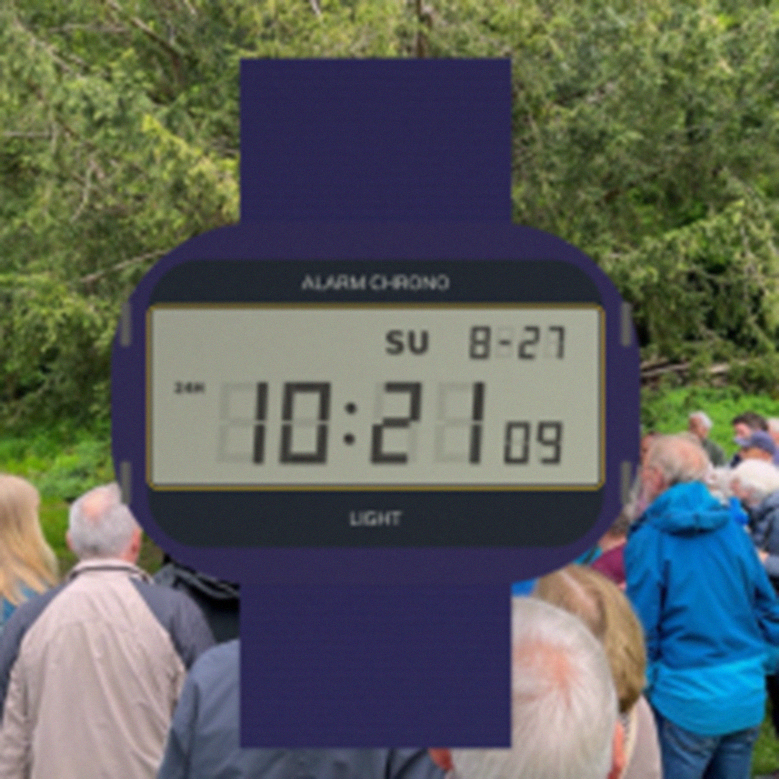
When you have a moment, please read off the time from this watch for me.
10:21:09
